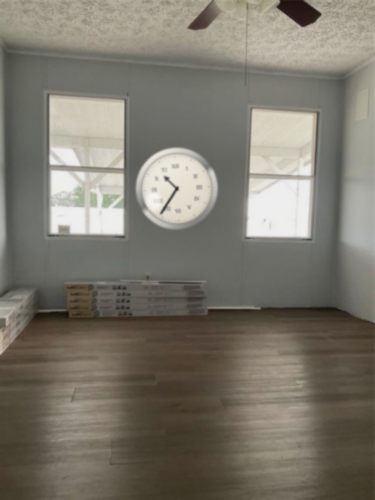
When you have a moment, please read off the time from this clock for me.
10:36
